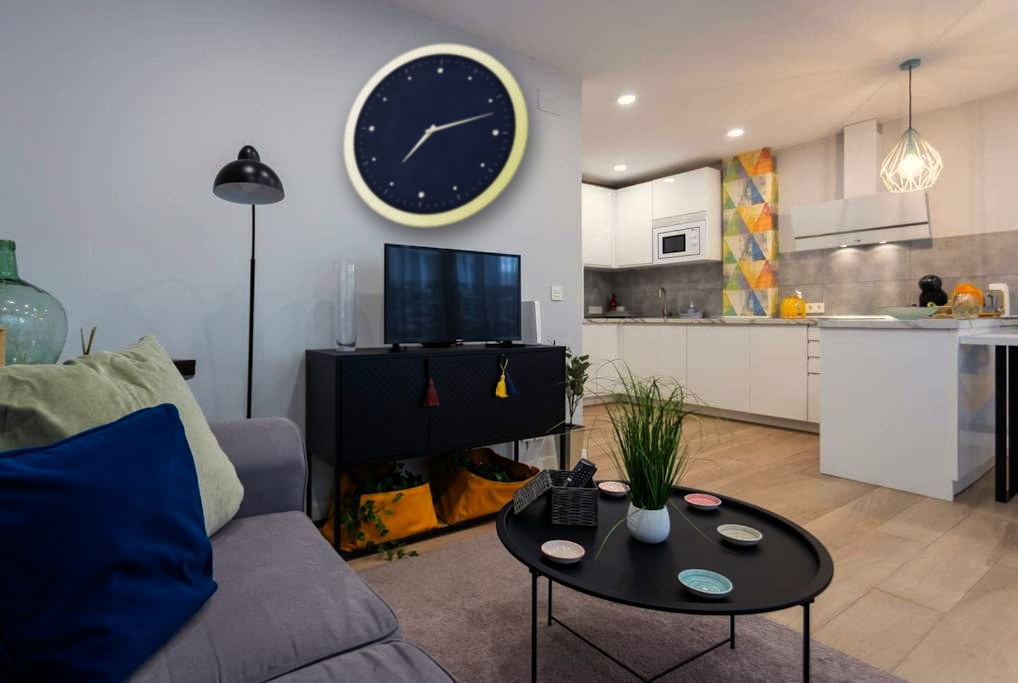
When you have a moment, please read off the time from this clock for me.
7:12
